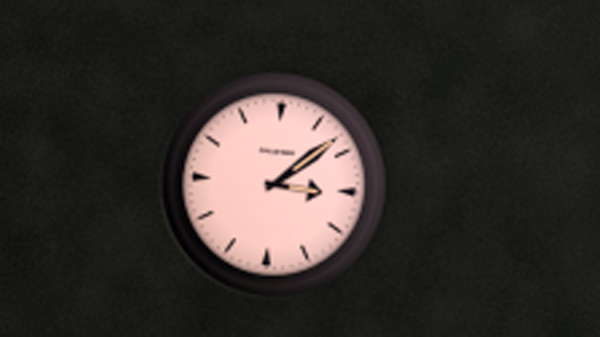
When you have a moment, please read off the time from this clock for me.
3:08
